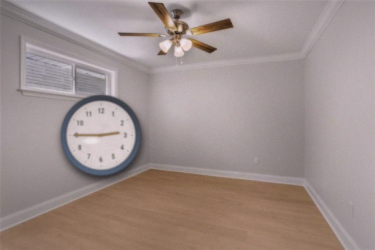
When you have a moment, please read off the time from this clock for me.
2:45
